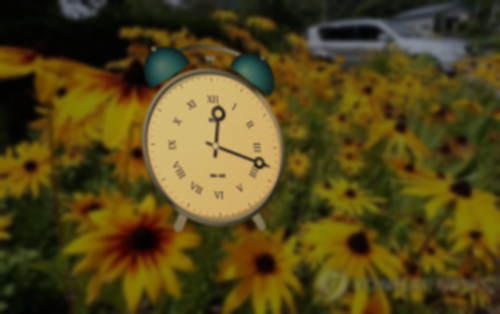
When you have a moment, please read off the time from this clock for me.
12:18
